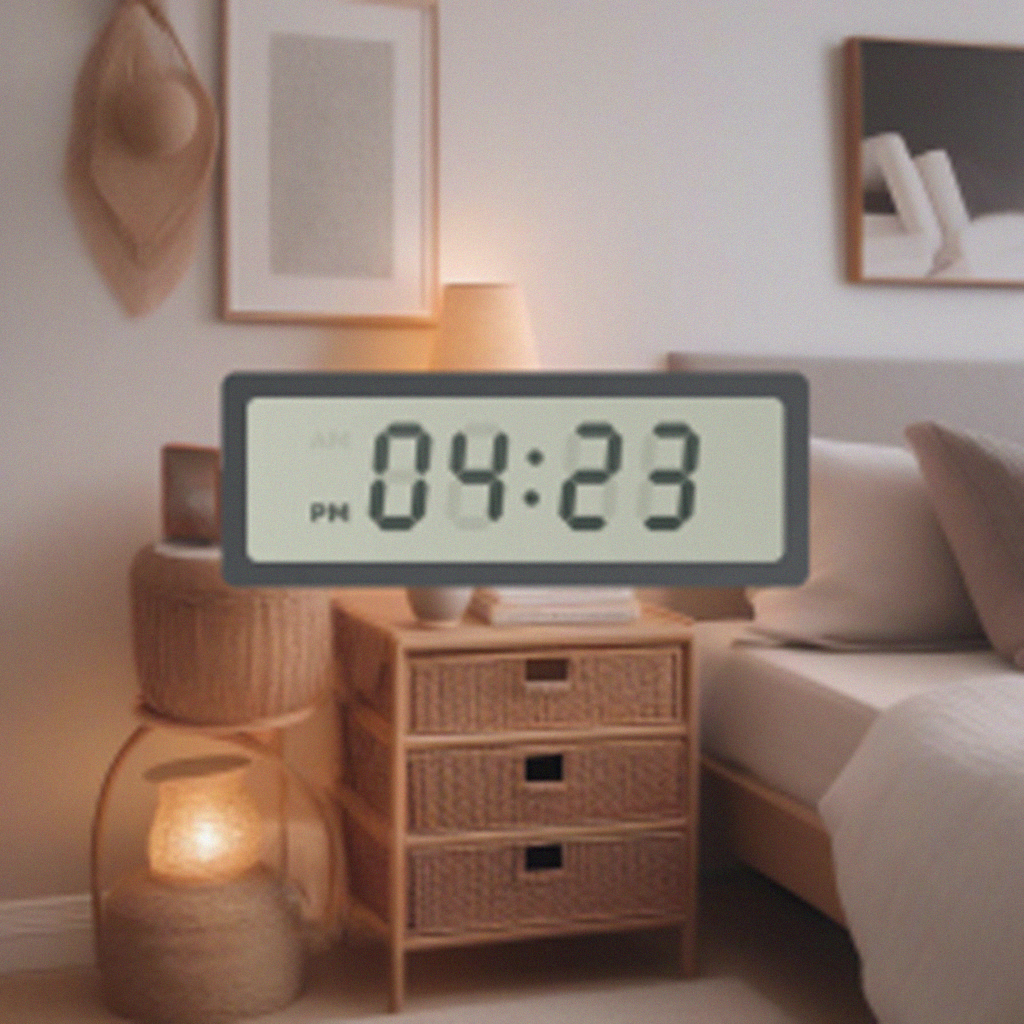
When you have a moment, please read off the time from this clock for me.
4:23
